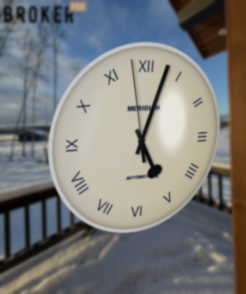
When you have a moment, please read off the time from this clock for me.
5:02:58
